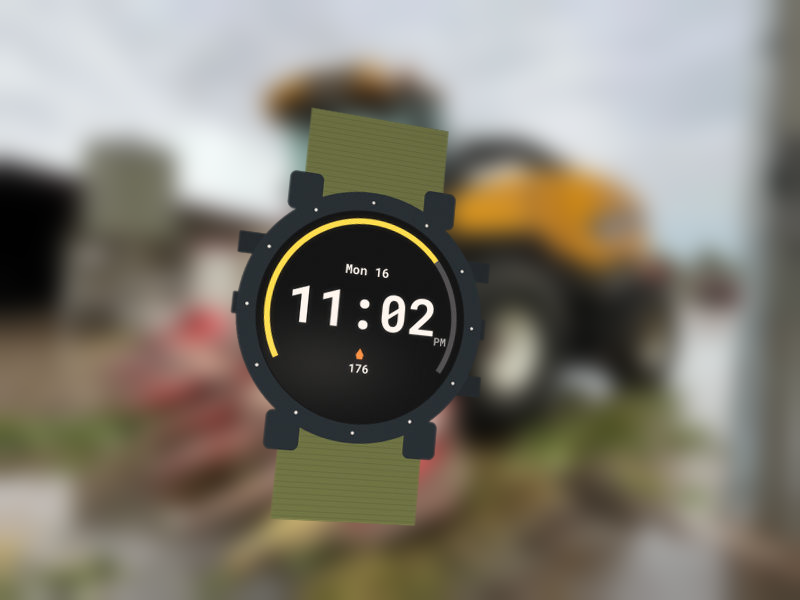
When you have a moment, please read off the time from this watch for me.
11:02
